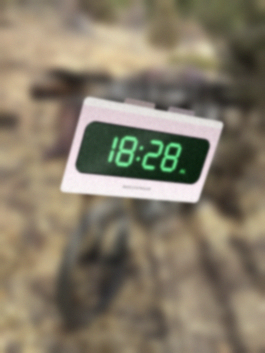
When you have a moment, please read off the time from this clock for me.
18:28
